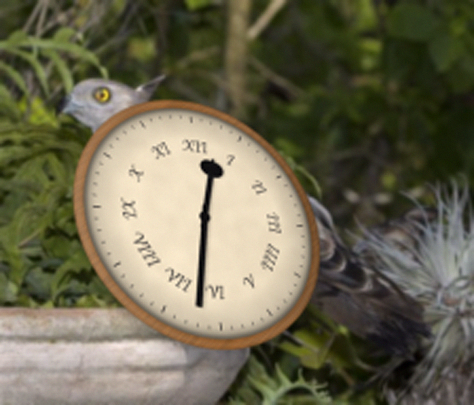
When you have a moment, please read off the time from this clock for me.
12:32
